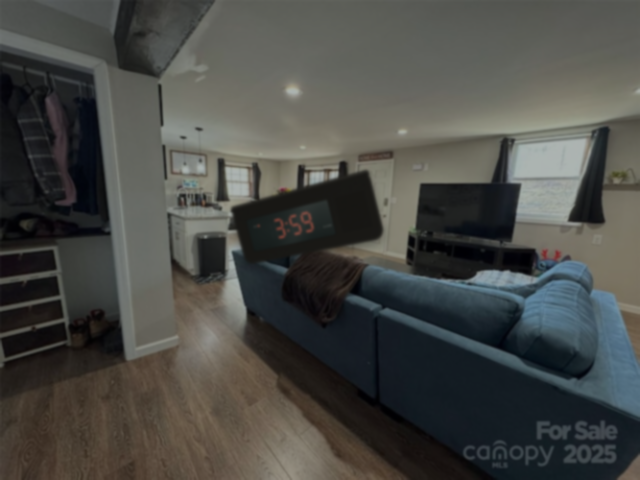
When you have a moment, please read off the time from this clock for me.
3:59
